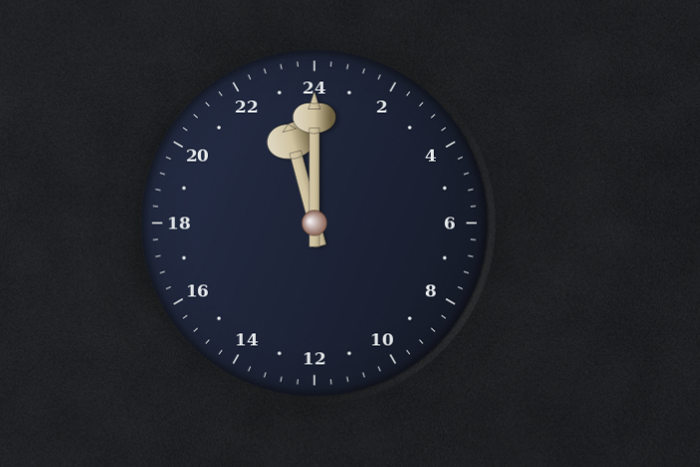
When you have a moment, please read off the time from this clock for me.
23:00
